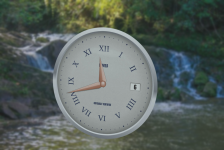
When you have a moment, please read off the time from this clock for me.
11:42
